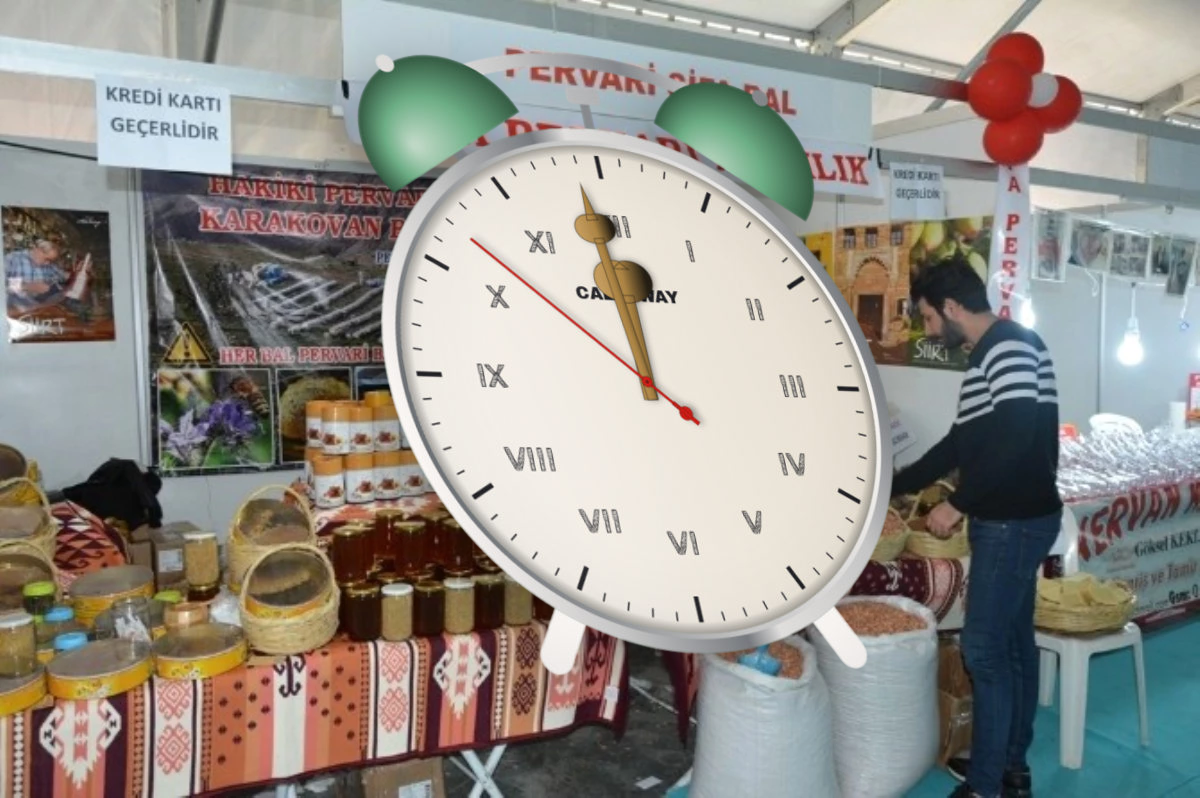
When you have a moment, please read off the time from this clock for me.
11:58:52
